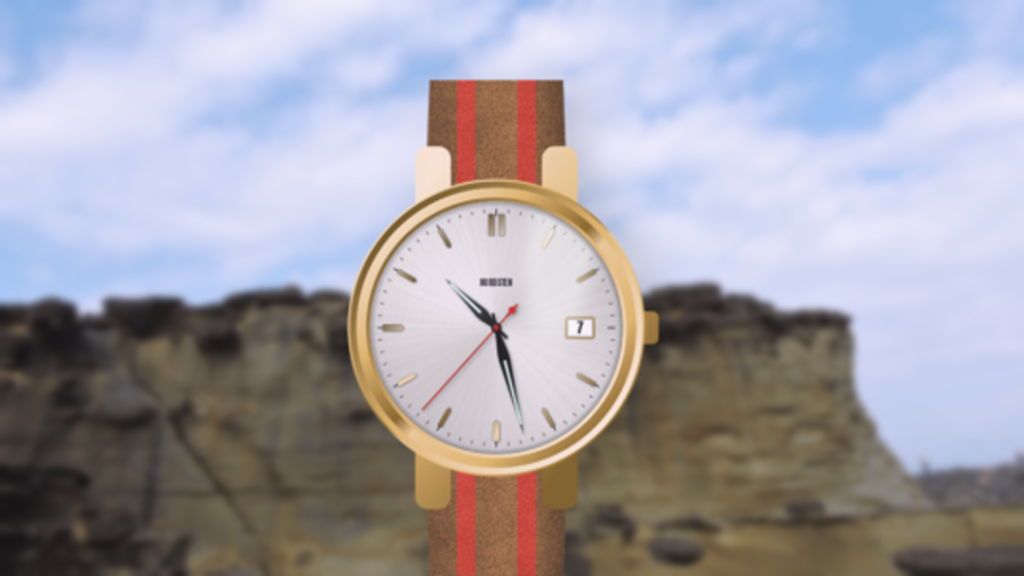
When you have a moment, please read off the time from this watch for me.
10:27:37
